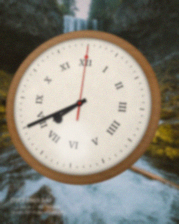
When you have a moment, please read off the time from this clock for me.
7:40:00
